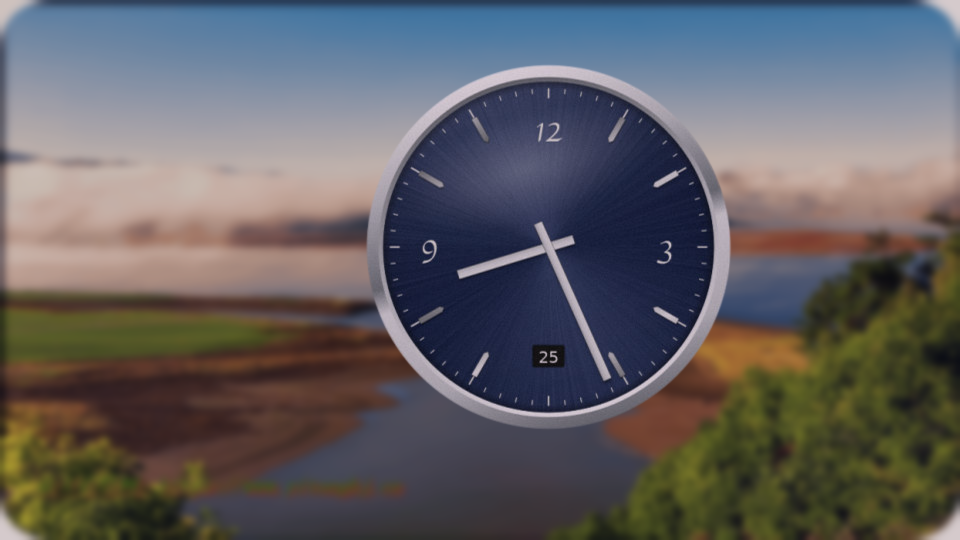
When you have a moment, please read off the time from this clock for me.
8:26
